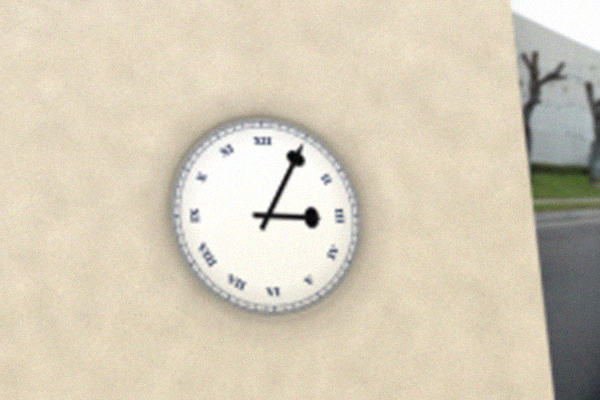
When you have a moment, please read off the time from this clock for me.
3:05
